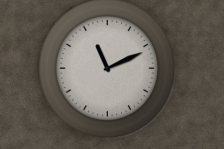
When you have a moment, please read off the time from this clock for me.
11:11
